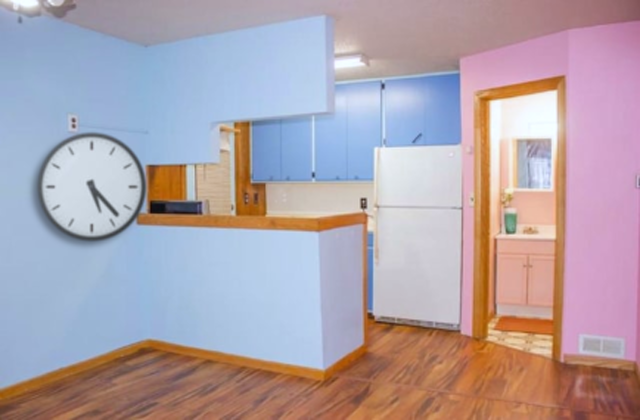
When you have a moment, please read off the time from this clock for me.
5:23
